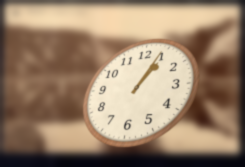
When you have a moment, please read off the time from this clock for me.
1:04
